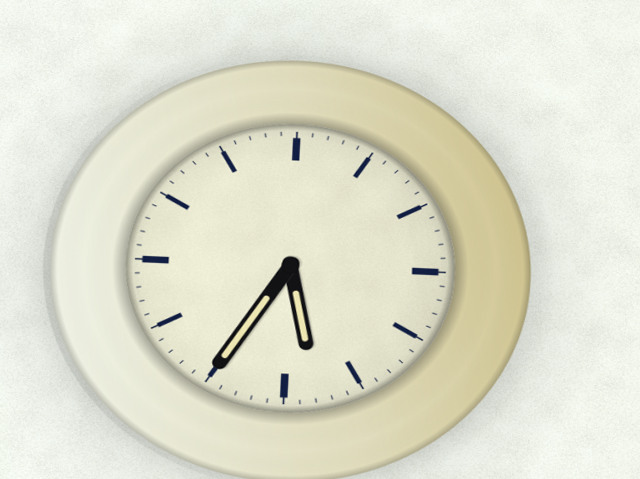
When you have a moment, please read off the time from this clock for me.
5:35
